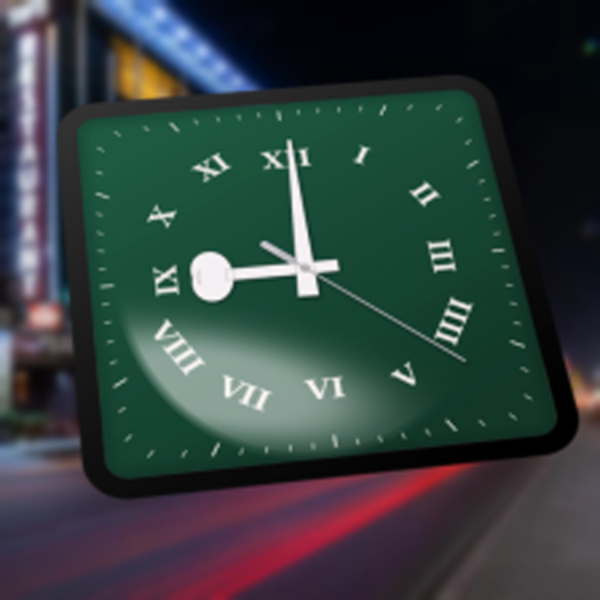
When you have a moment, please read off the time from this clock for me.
9:00:22
